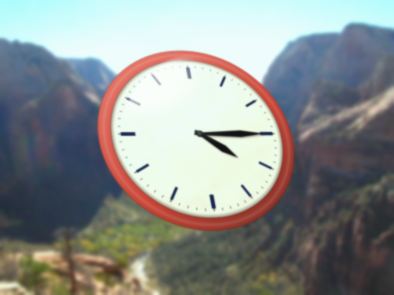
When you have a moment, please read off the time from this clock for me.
4:15
